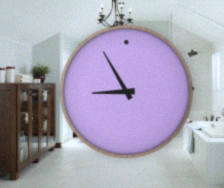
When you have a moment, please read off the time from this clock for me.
8:55
